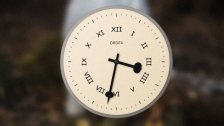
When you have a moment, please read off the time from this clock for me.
3:32
